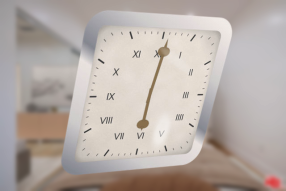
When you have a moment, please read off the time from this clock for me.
6:01
